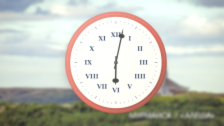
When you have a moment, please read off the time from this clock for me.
6:02
